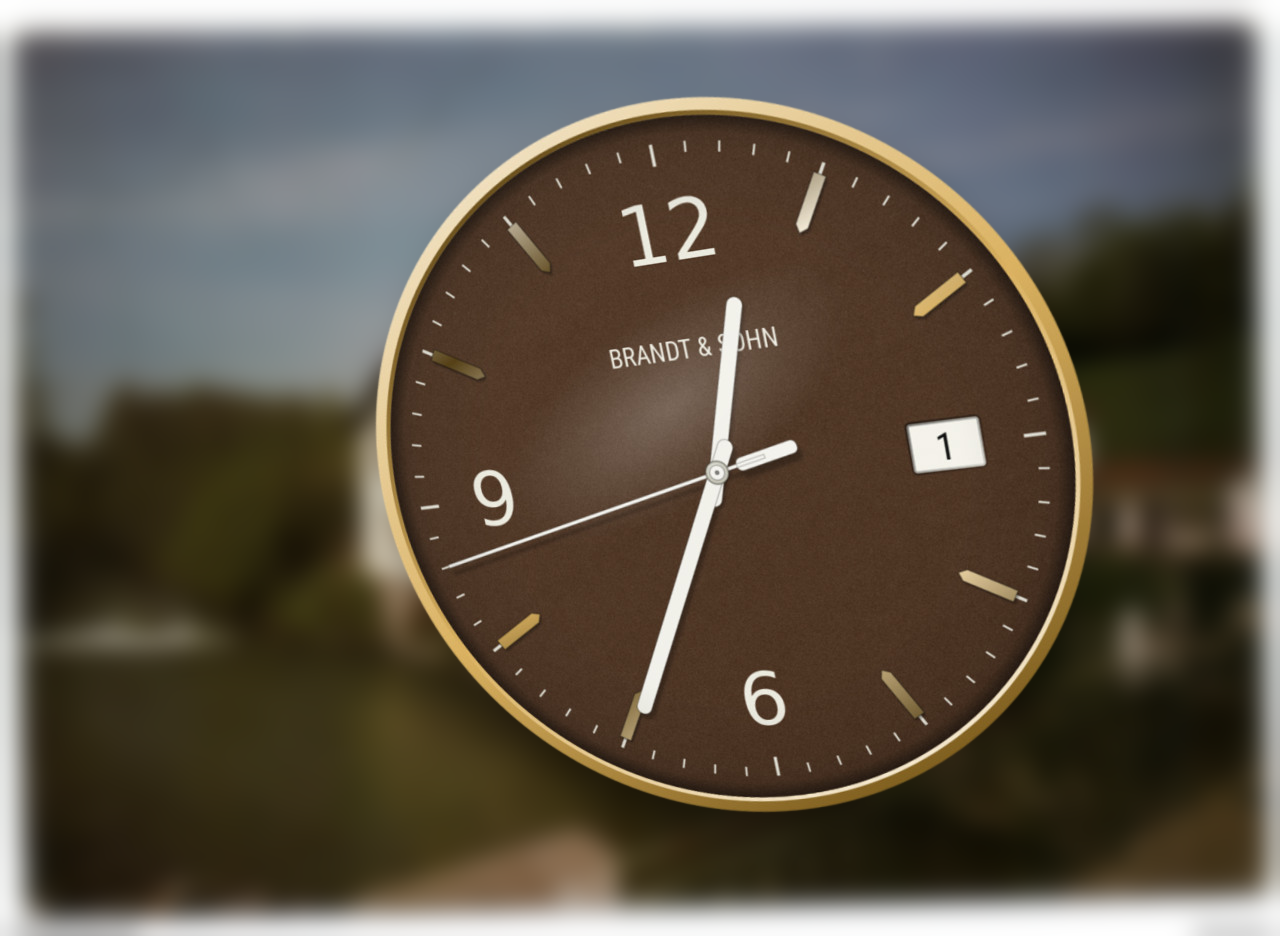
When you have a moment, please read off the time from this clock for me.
12:34:43
